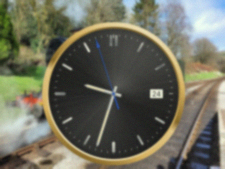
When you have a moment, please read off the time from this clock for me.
9:32:57
